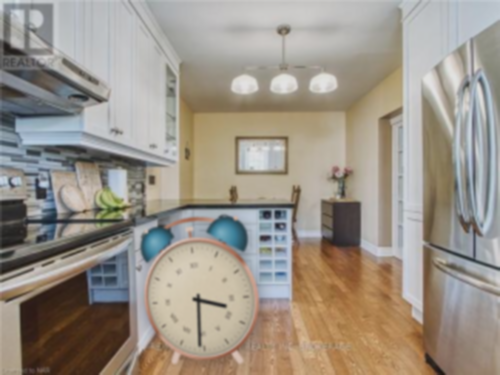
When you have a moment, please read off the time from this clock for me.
3:31
